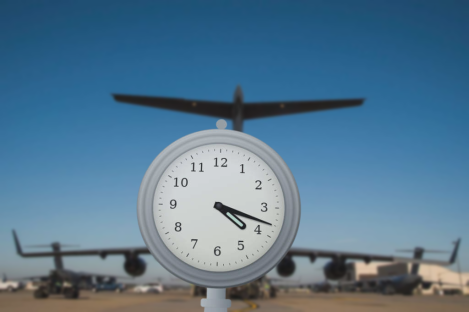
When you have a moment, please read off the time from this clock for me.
4:18
